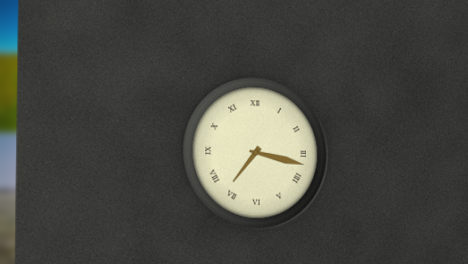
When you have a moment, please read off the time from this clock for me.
7:17
